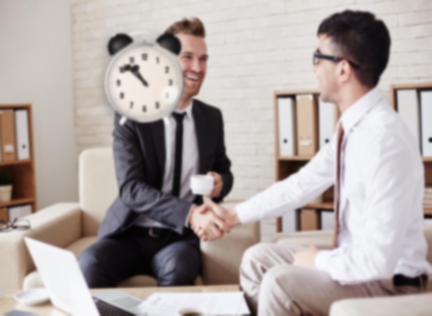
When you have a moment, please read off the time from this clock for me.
10:52
